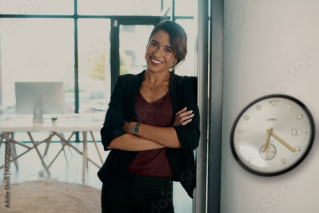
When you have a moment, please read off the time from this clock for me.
6:21
